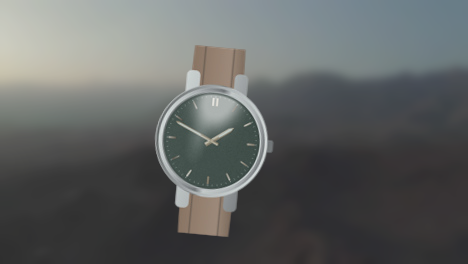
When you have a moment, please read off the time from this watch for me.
1:49
